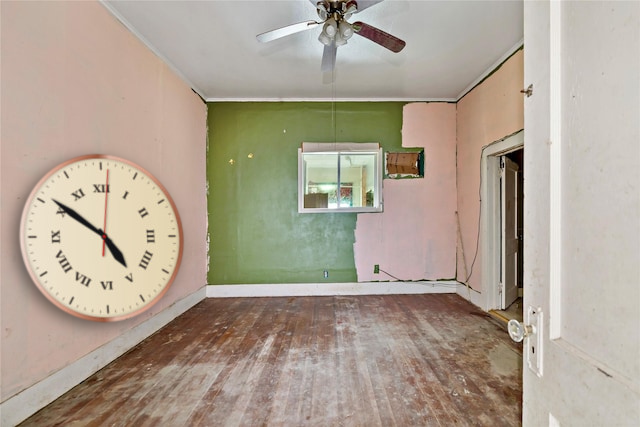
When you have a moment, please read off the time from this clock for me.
4:51:01
